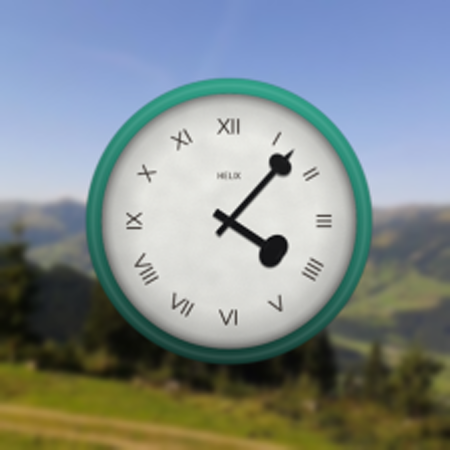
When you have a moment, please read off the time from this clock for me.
4:07
